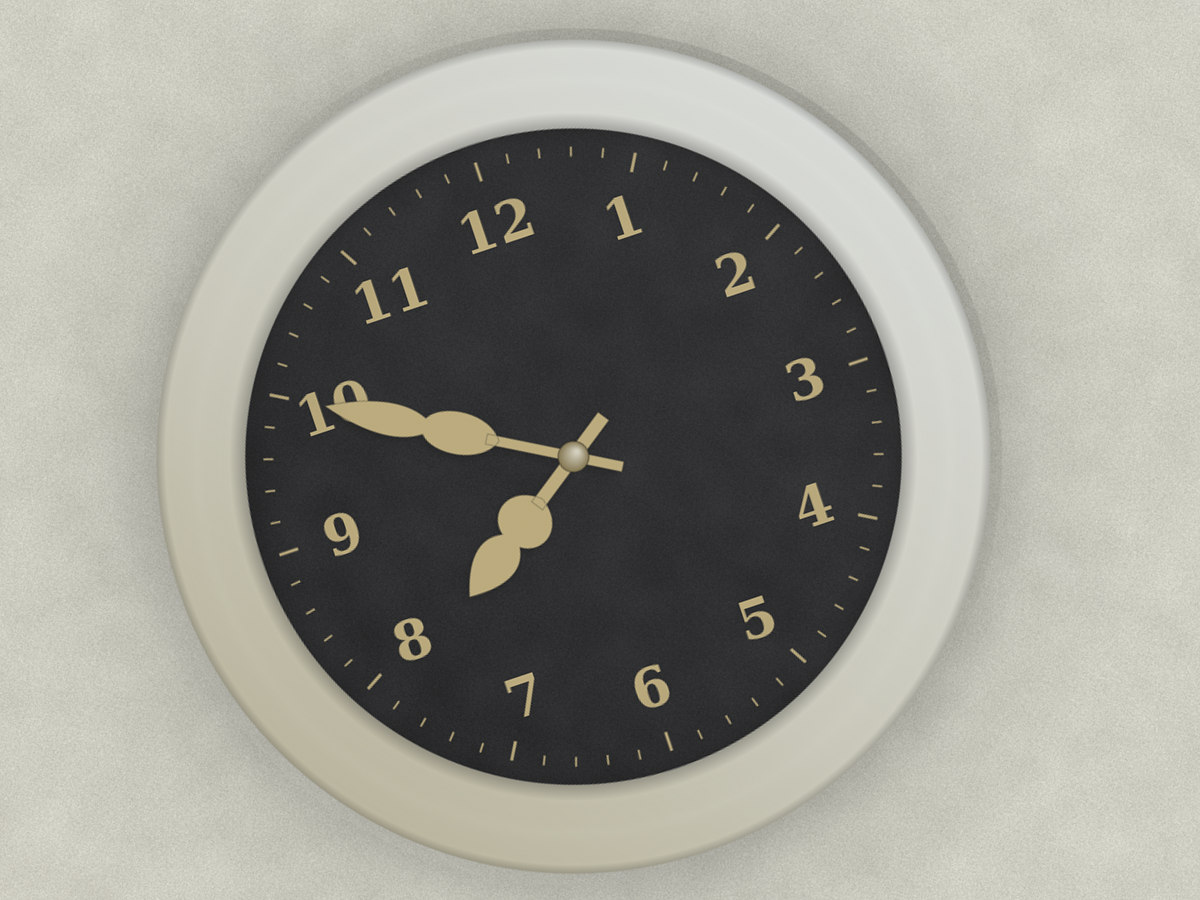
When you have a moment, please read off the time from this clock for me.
7:50
